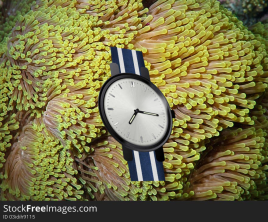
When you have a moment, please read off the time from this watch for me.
7:16
